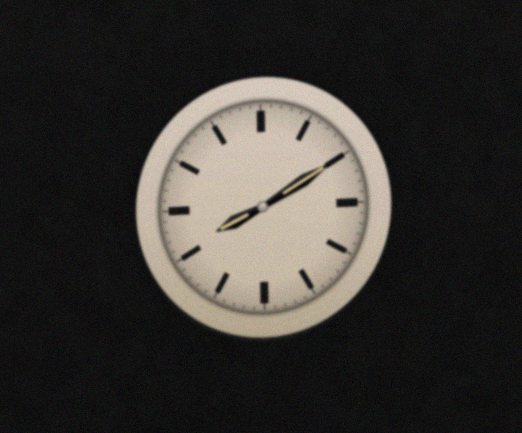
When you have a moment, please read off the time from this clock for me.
8:10
